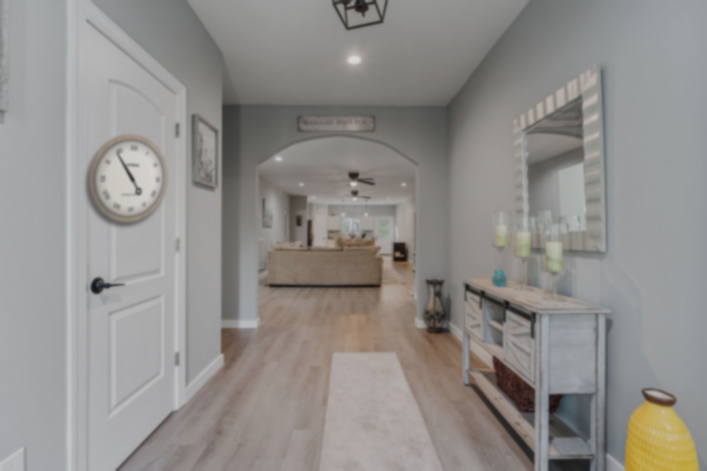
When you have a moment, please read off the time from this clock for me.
4:54
